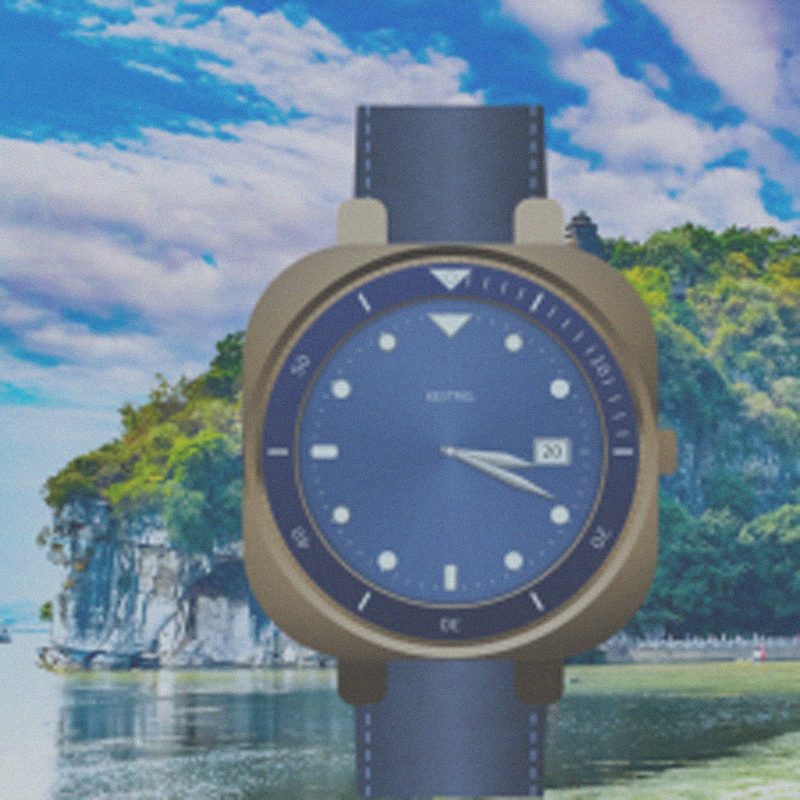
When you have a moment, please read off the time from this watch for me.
3:19
